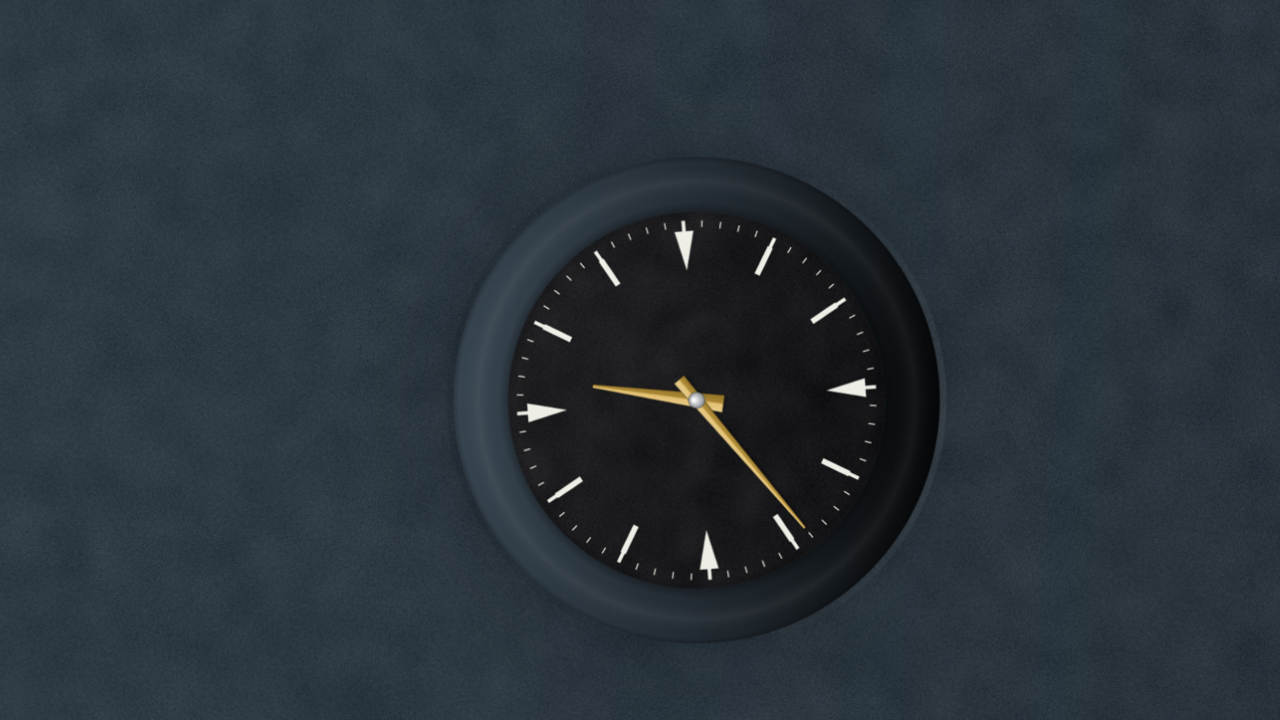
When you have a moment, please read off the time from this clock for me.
9:24
